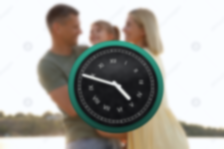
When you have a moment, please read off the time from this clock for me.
4:49
